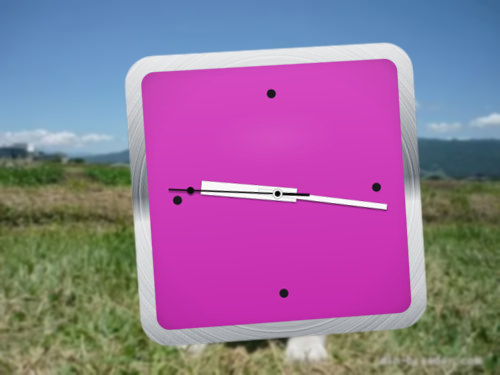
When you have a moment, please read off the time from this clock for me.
9:16:46
